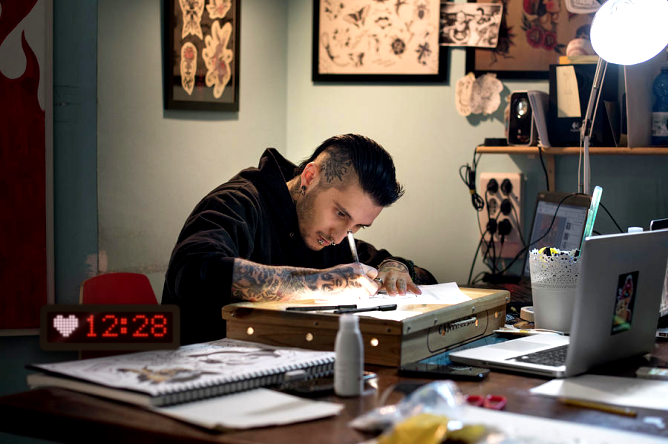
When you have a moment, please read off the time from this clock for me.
12:28
